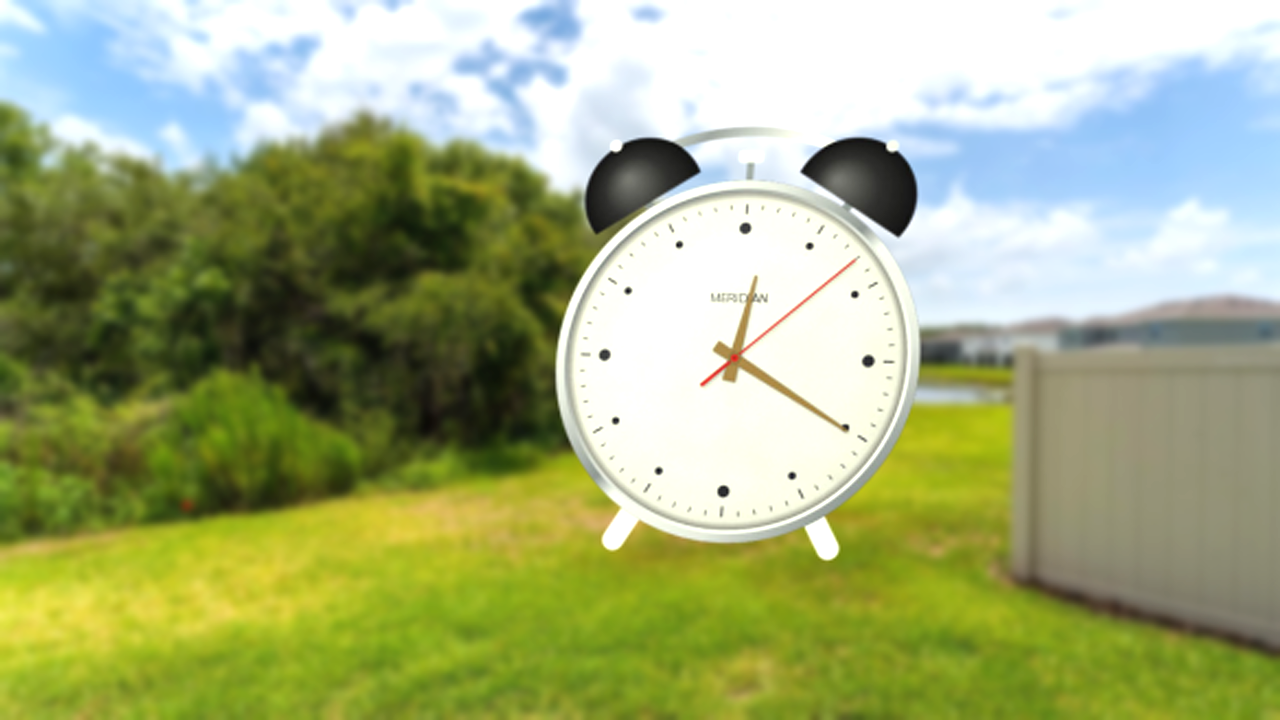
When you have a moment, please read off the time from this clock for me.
12:20:08
